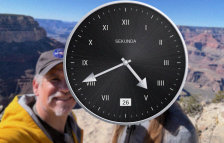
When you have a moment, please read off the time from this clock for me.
4:41
